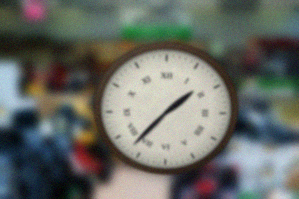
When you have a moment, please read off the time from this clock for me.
1:37
